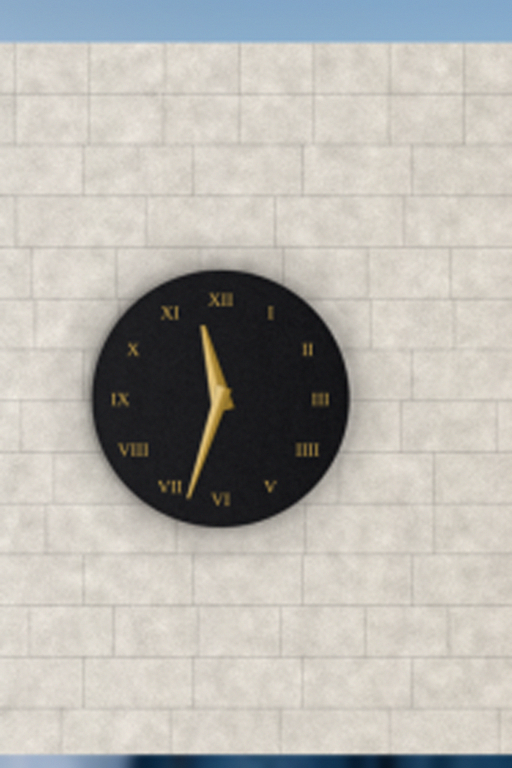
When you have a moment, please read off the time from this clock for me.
11:33
